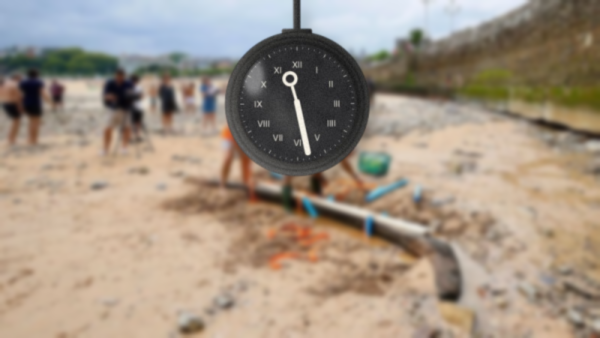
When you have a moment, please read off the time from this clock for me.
11:28
